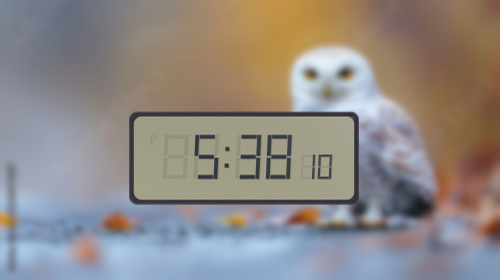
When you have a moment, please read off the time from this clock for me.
5:38:10
